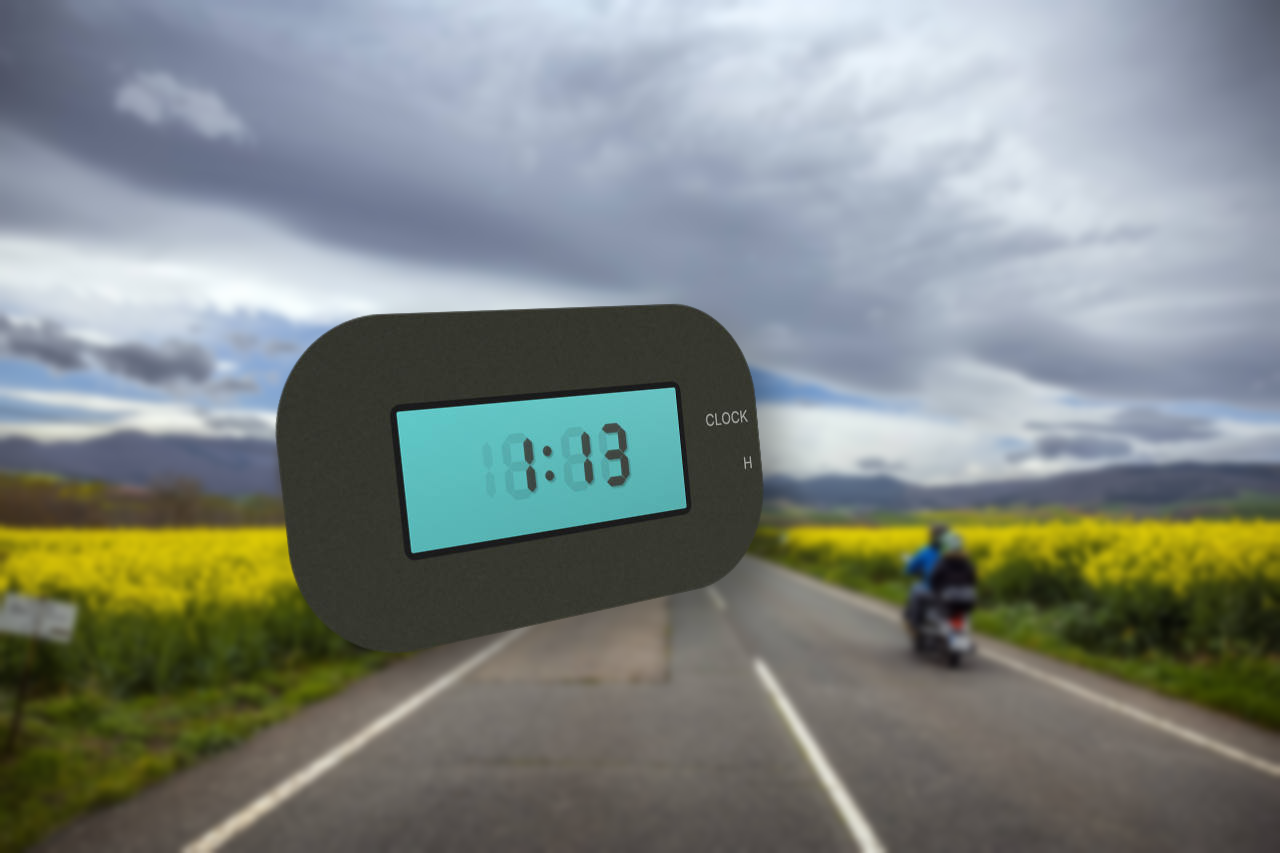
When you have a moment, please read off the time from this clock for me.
1:13
